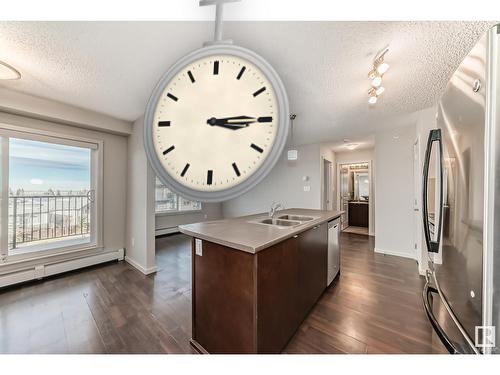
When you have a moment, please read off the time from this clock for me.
3:15
